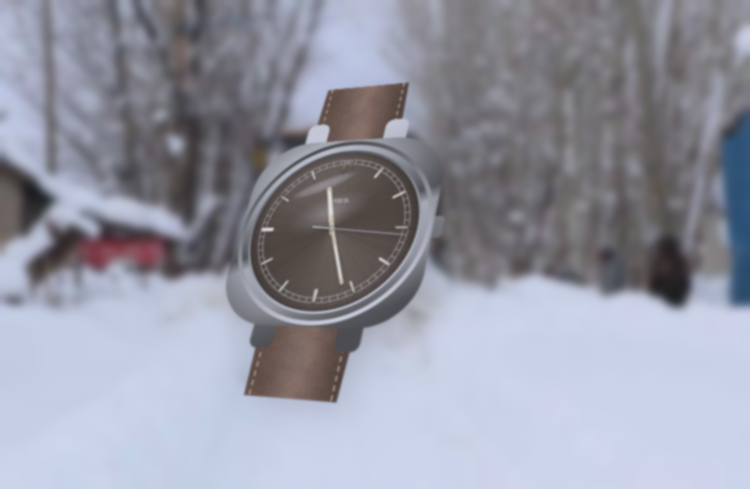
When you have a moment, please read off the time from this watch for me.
11:26:16
